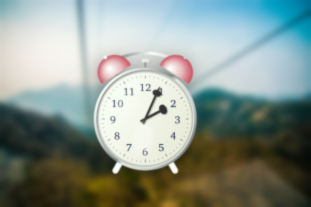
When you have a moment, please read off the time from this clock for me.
2:04
